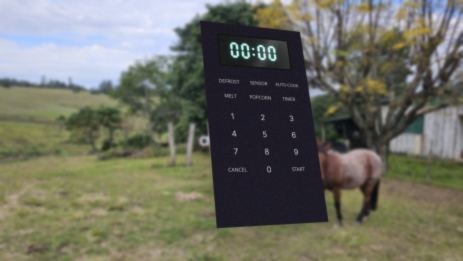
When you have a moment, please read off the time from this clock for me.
0:00
